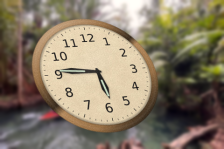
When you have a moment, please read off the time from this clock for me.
5:46
